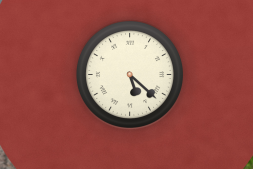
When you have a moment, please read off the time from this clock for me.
5:22
